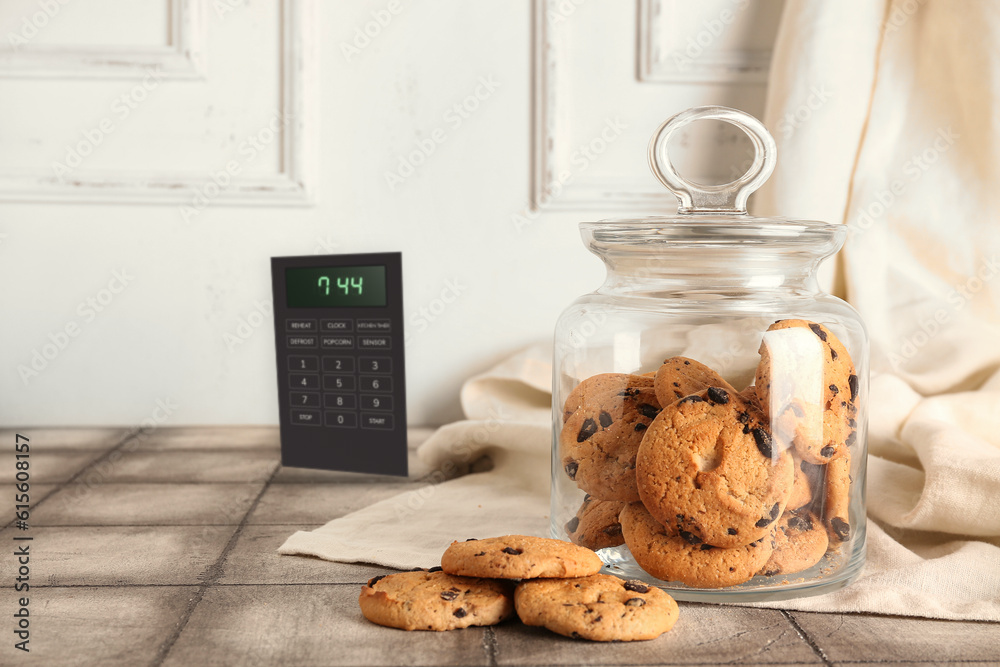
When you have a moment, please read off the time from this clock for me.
7:44
